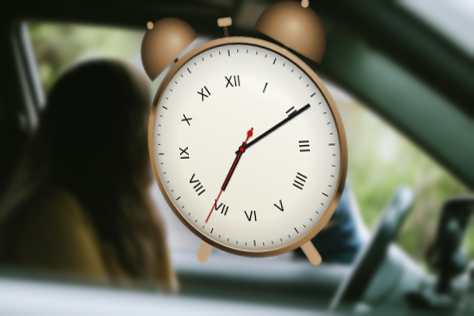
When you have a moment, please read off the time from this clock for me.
7:10:36
